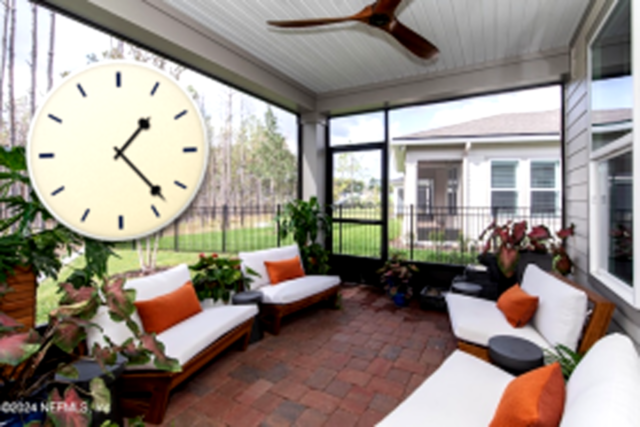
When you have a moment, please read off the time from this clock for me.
1:23
